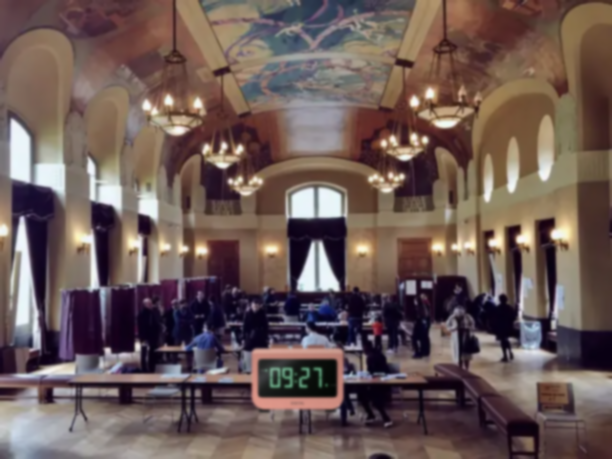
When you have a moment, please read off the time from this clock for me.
9:27
